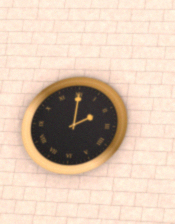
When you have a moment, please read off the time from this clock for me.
2:00
